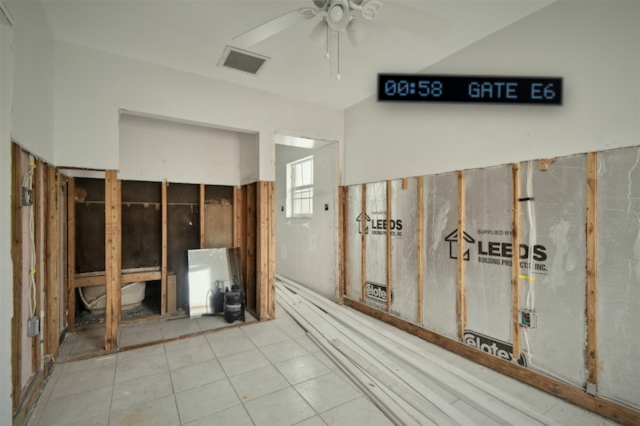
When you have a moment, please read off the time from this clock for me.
0:58
